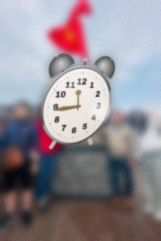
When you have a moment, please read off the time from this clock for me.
11:44
